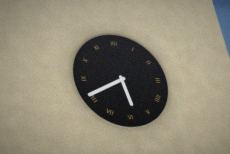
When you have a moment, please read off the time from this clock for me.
5:41
